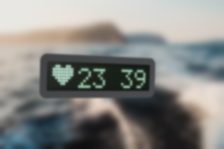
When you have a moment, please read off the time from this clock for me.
23:39
